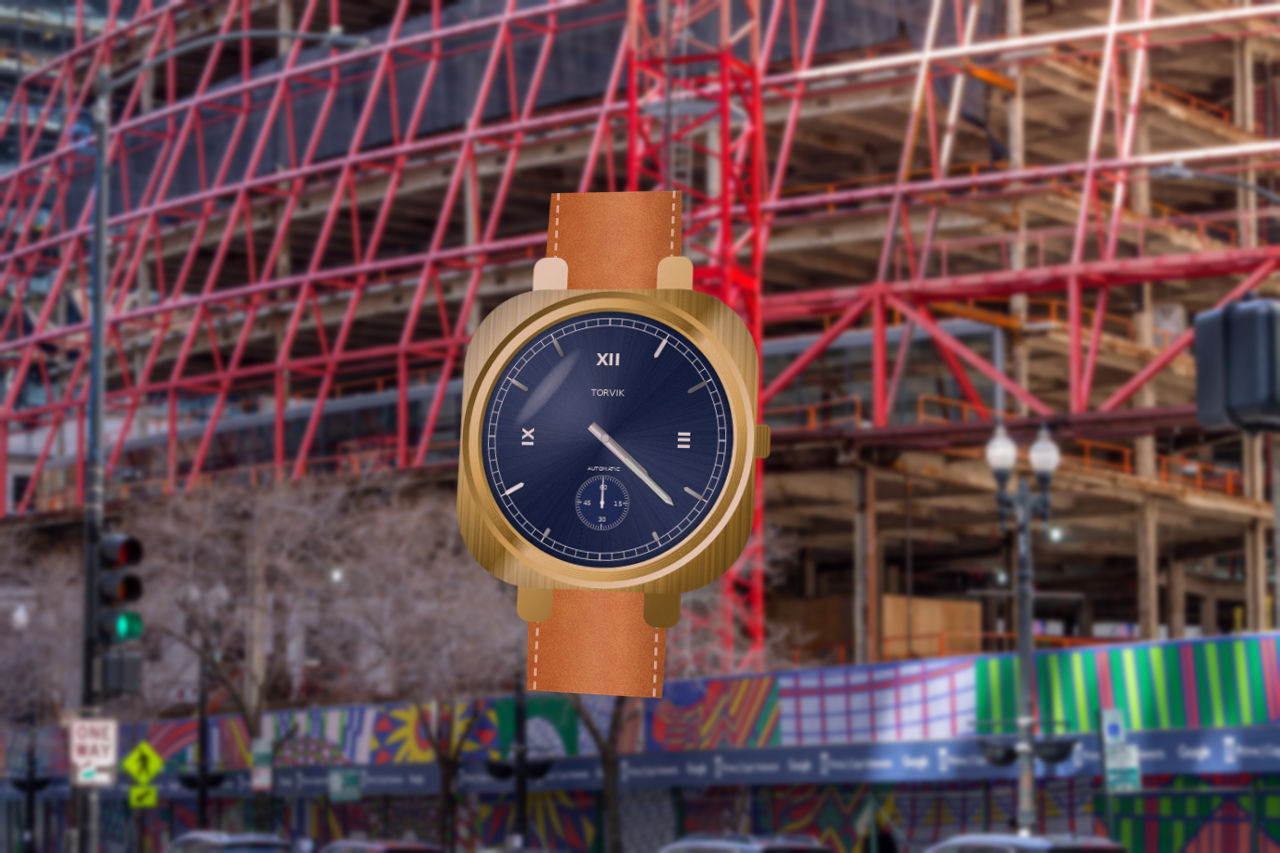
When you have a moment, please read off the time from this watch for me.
4:22
